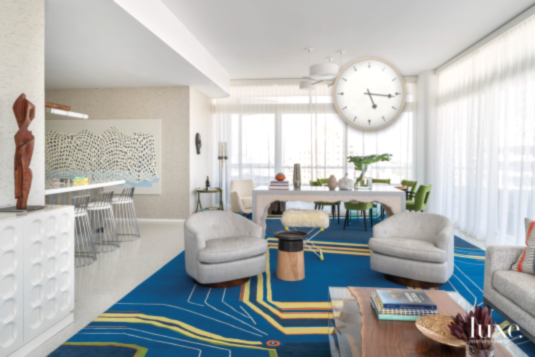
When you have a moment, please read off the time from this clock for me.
5:16
